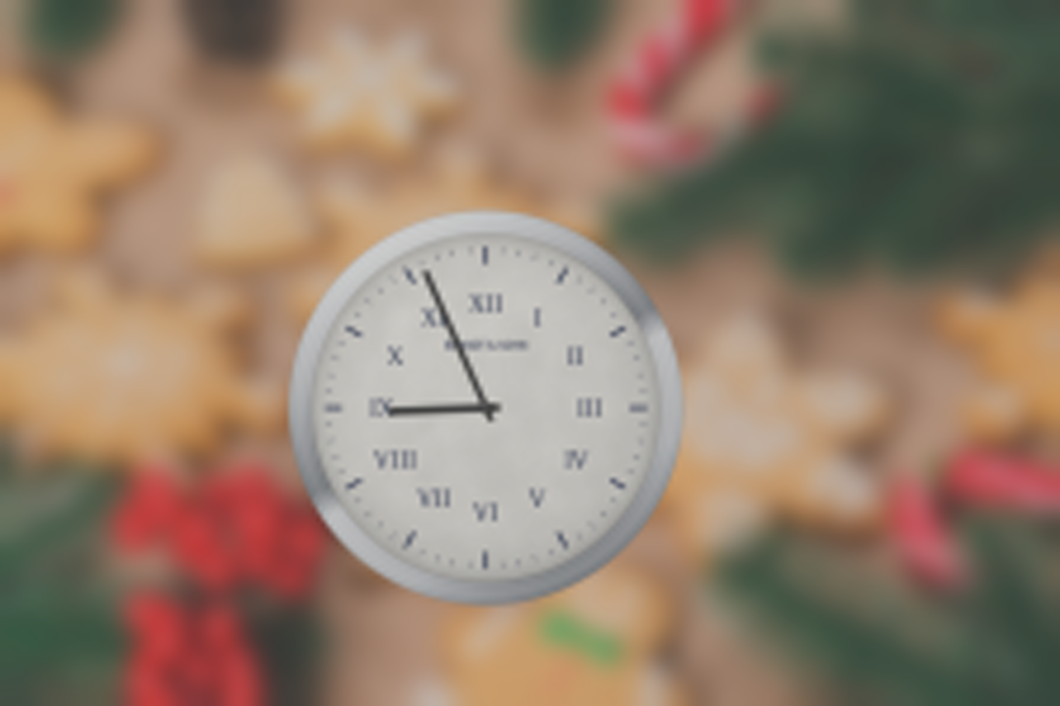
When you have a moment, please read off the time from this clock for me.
8:56
